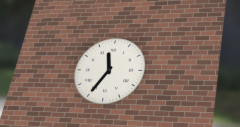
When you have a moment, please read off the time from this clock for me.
11:35
